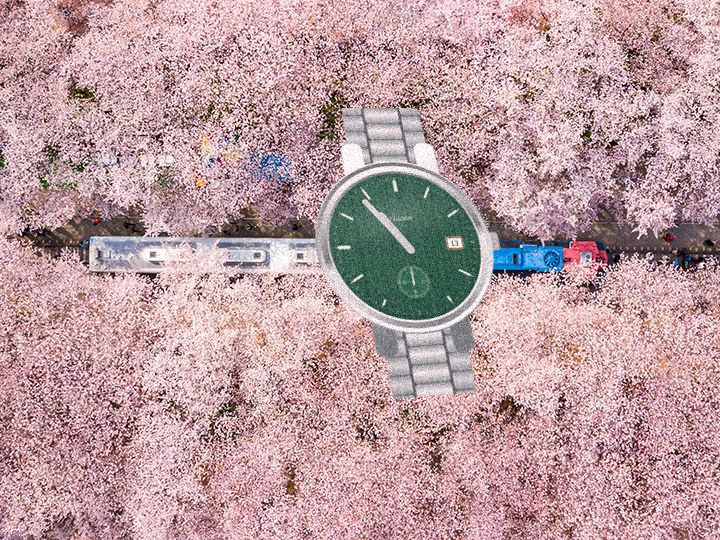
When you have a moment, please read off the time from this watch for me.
10:54
